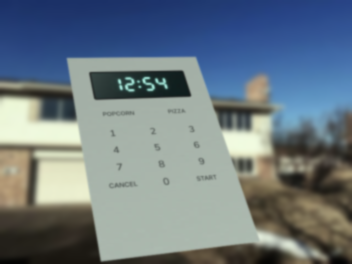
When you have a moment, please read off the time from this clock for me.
12:54
